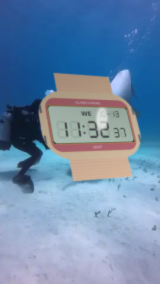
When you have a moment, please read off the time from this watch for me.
11:32:37
